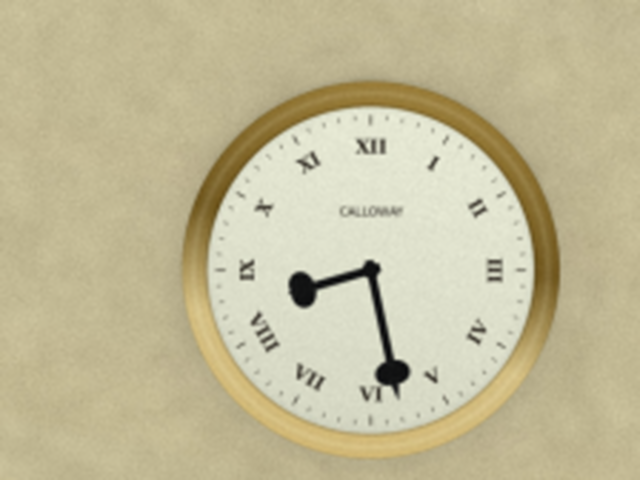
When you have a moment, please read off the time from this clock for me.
8:28
